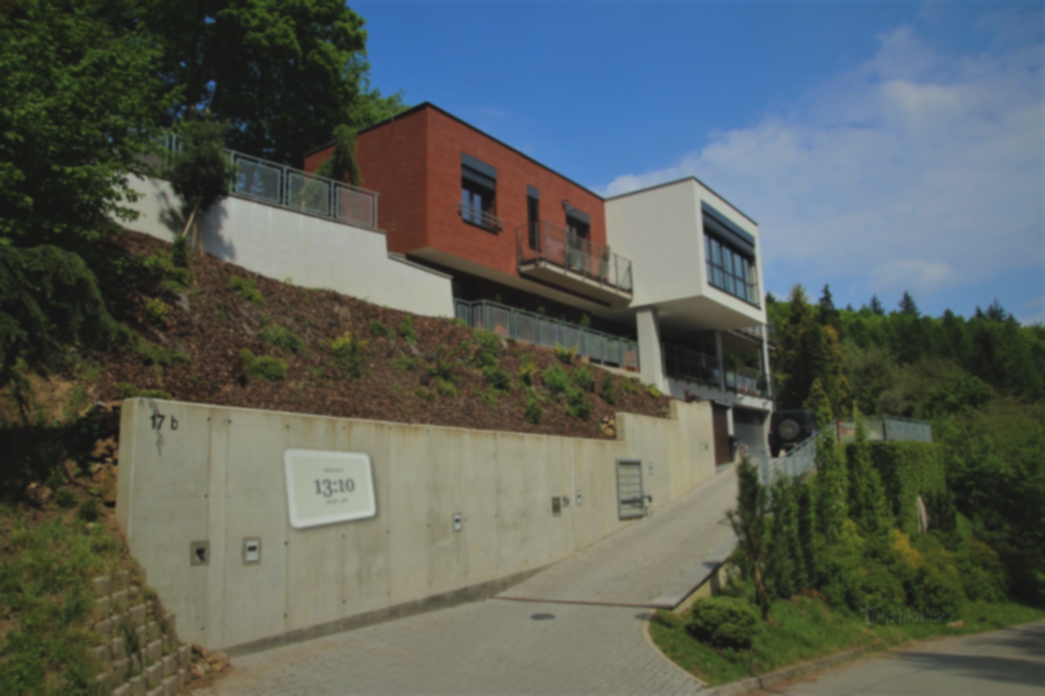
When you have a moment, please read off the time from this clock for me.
13:10
